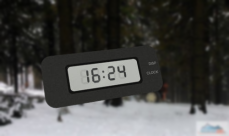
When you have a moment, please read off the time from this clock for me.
16:24
